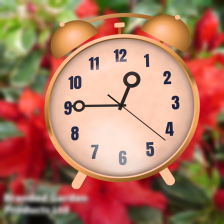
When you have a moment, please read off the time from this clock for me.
12:45:22
